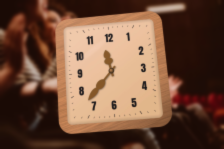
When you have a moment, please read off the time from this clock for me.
11:37
